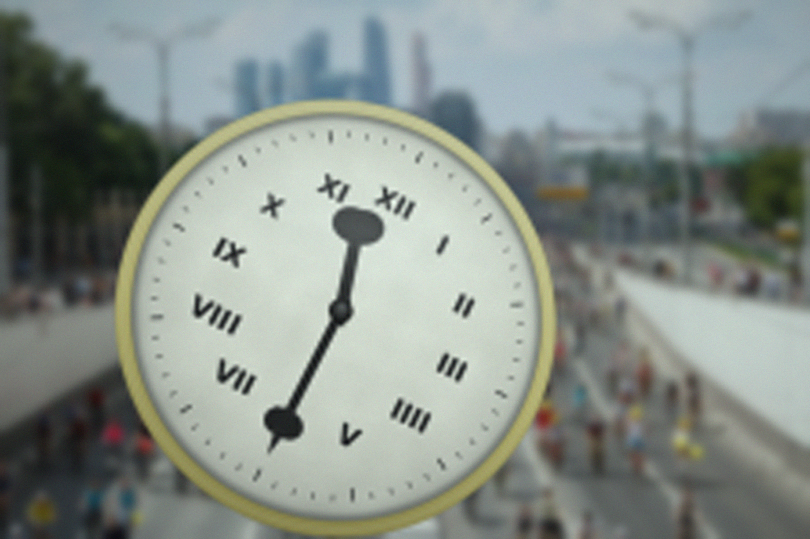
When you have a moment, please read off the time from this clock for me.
11:30
